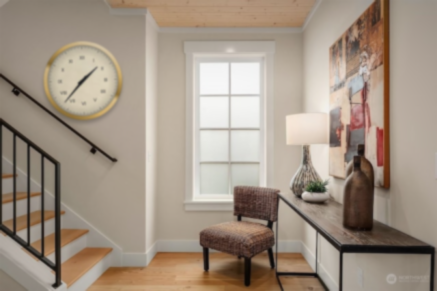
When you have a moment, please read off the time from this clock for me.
1:37
